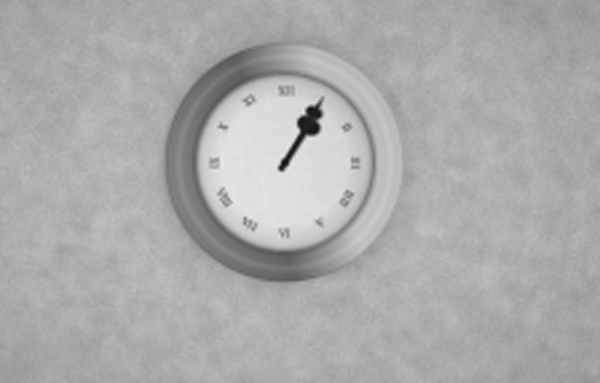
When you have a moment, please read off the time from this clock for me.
1:05
